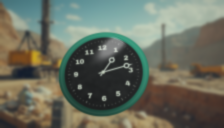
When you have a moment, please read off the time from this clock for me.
1:13
